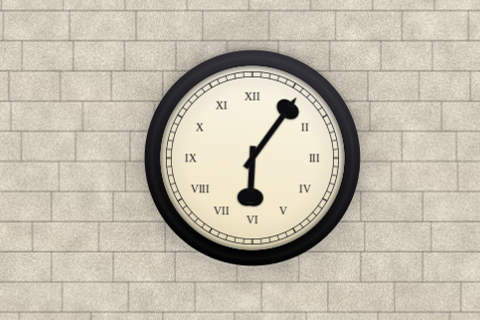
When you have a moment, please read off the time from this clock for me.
6:06
